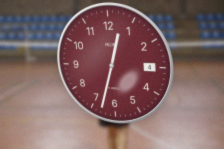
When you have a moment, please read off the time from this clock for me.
12:33
